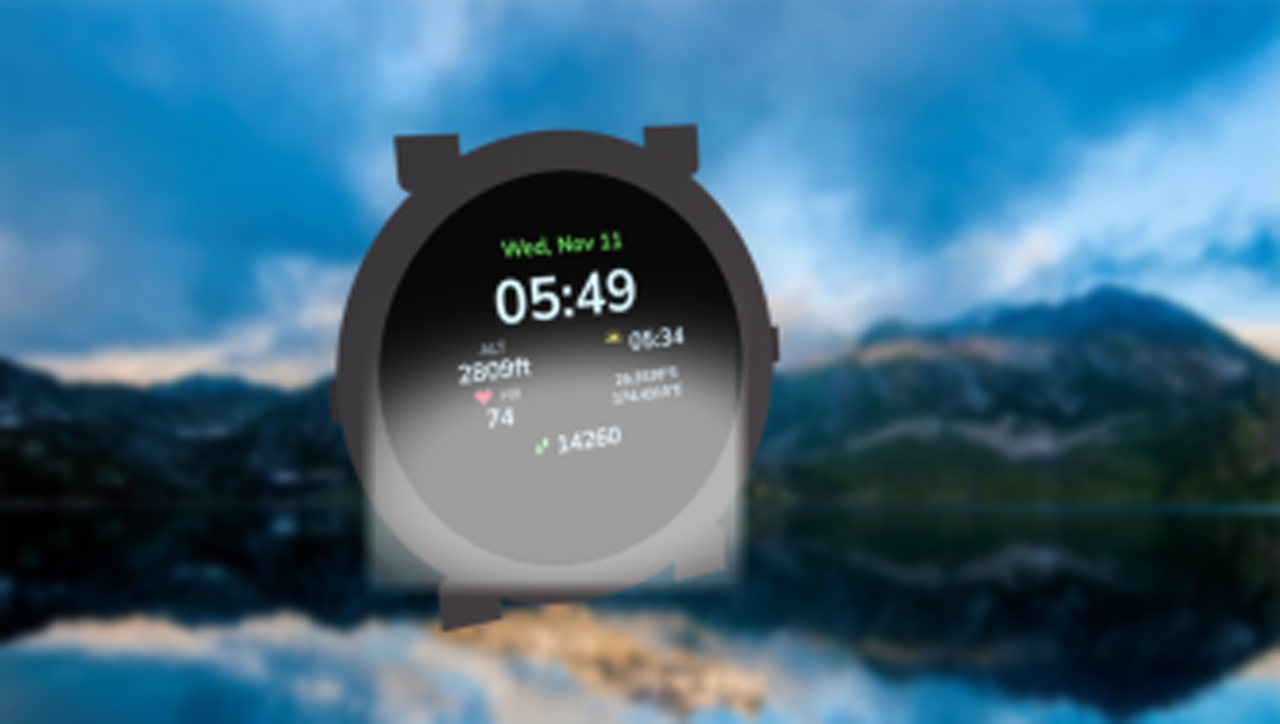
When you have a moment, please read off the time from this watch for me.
5:49
